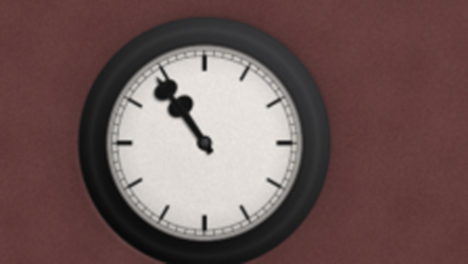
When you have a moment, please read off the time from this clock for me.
10:54
